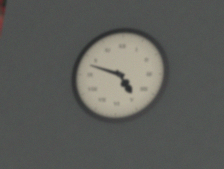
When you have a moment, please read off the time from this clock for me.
4:48
